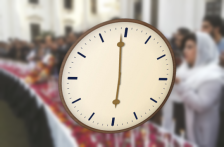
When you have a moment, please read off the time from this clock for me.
5:59
